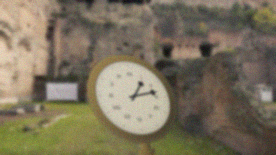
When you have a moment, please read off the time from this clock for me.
1:13
